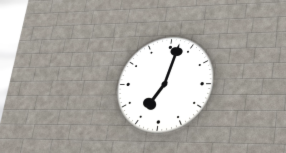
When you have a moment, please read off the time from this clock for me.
7:02
